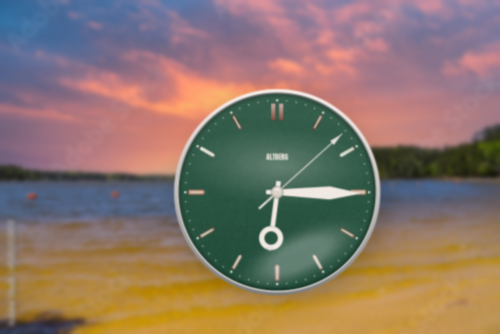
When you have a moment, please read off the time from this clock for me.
6:15:08
